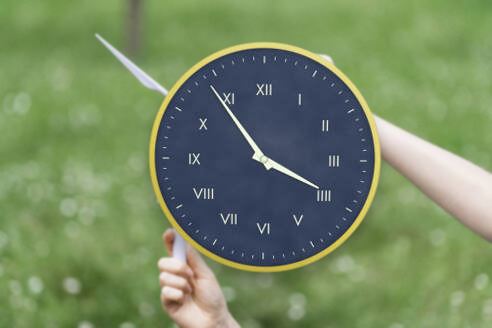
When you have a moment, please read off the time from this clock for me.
3:54
